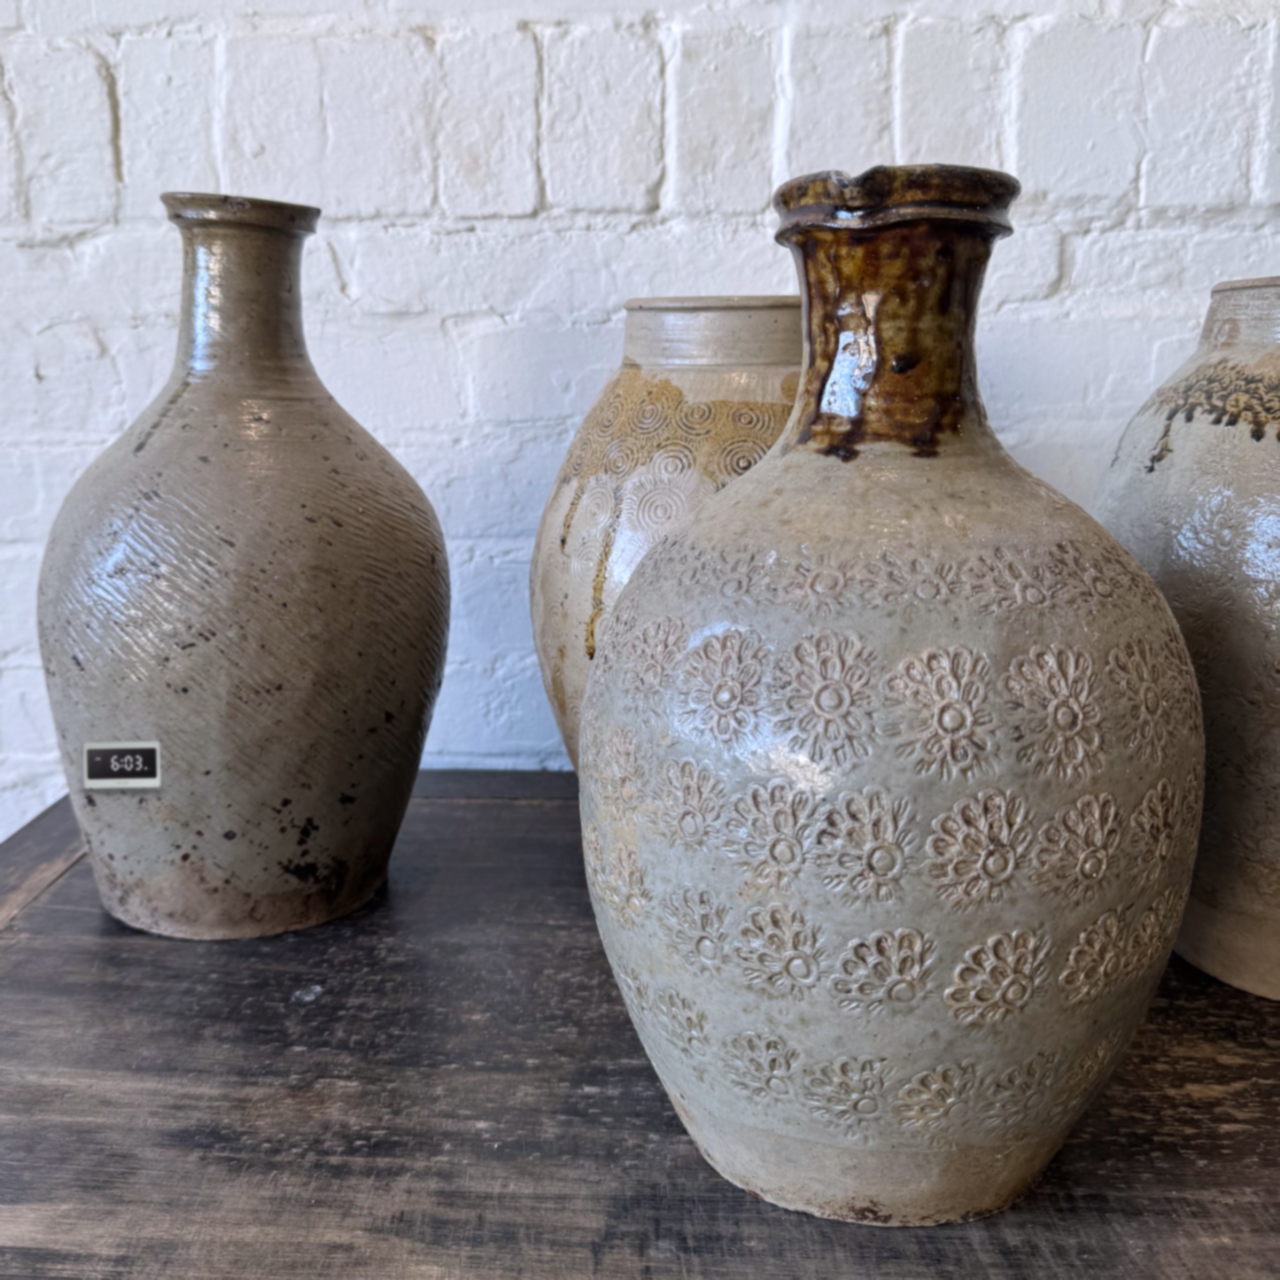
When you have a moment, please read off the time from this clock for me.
6:03
